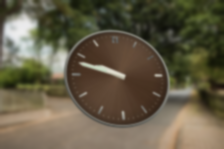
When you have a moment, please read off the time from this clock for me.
9:48
